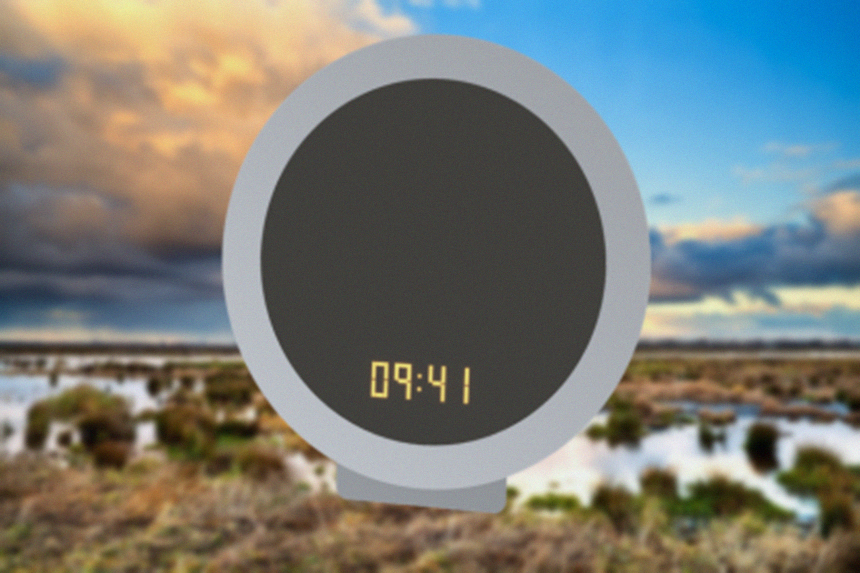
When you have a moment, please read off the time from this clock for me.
9:41
